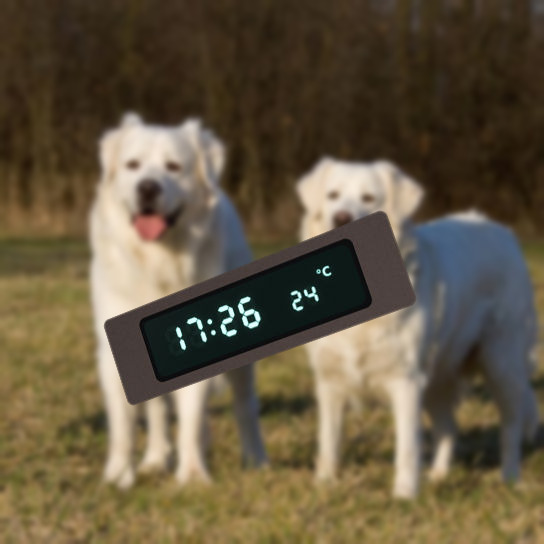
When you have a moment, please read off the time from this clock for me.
17:26
